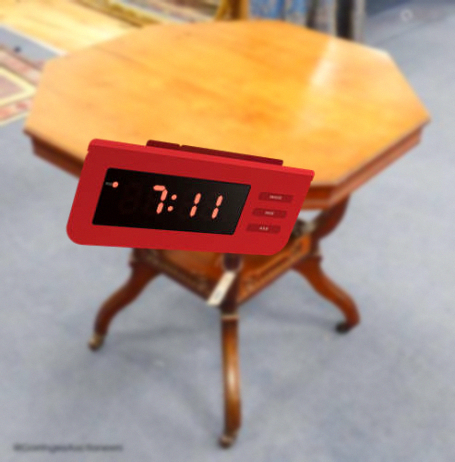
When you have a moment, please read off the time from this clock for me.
7:11
